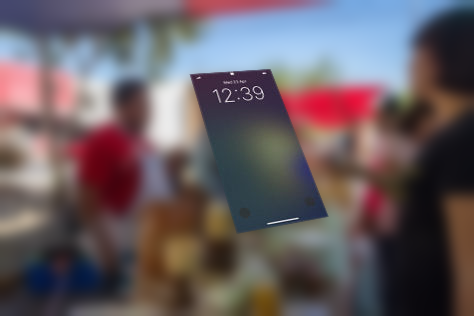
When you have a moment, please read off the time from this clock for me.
12:39
